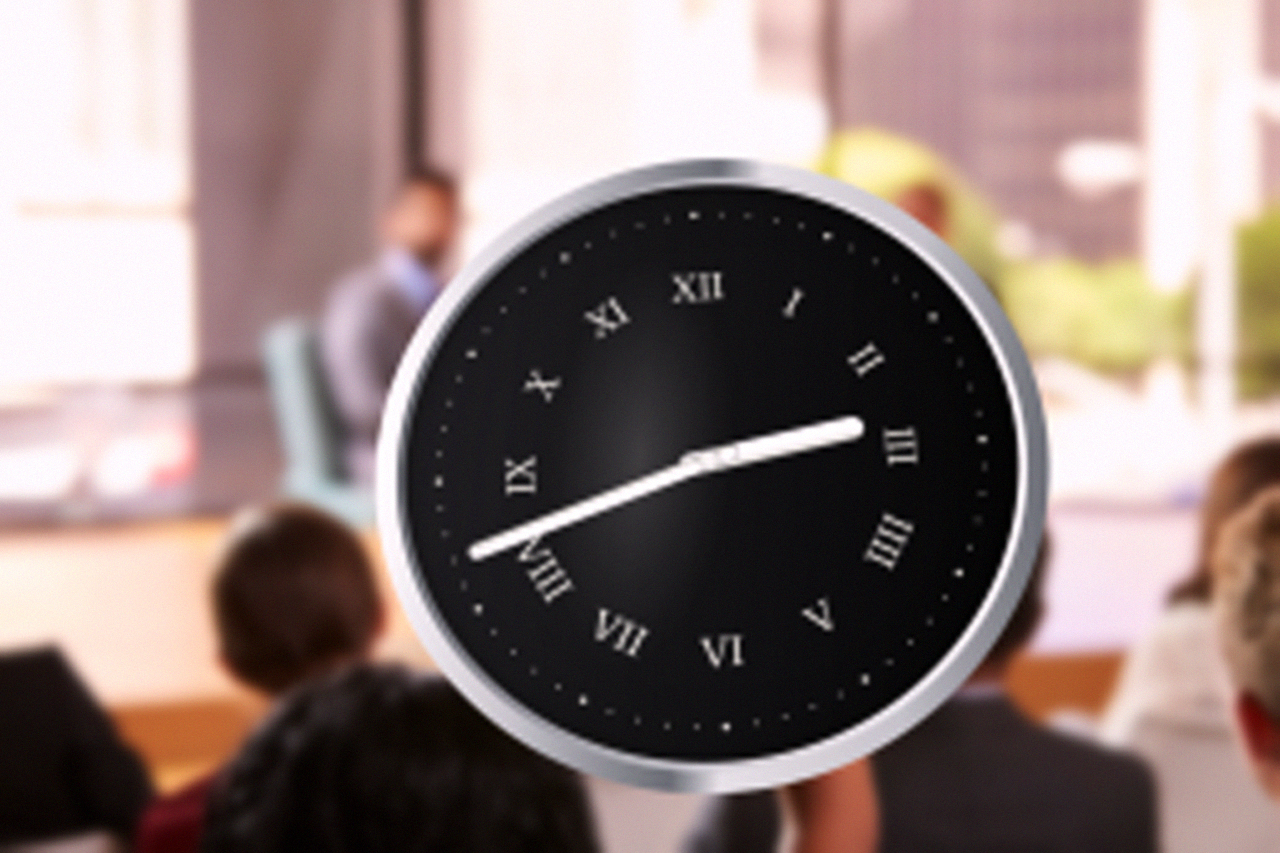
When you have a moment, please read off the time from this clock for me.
2:42
